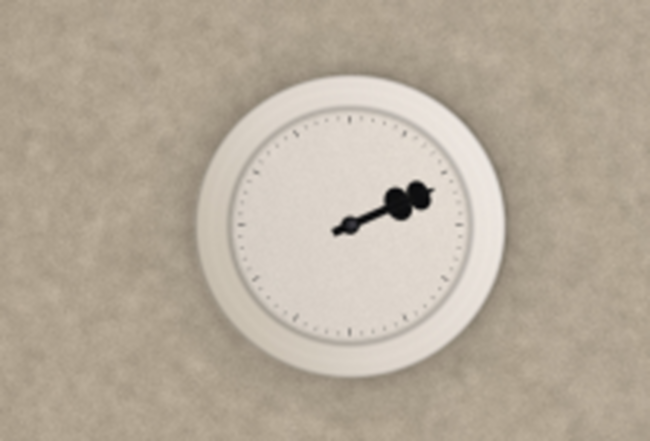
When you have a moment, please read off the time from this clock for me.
2:11
